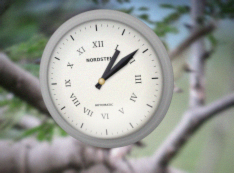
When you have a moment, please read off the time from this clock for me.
1:09
